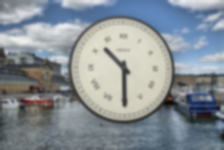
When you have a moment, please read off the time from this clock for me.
10:30
